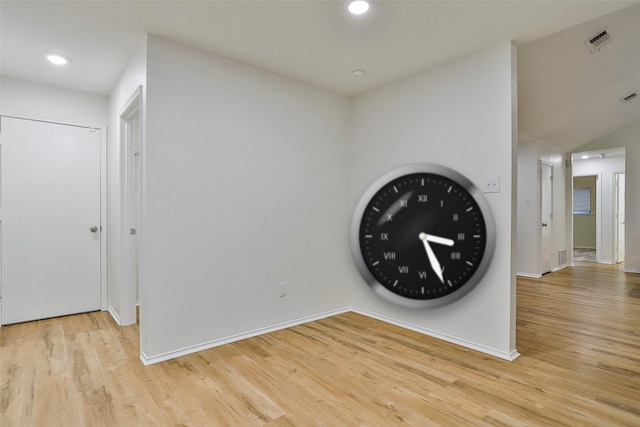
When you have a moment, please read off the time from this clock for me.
3:26
